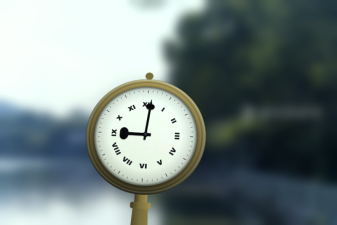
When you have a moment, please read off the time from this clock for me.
9:01
